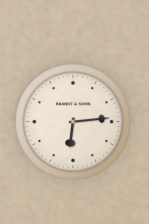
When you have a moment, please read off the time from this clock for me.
6:14
